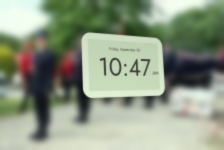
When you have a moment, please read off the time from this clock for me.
10:47
